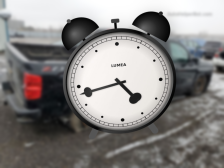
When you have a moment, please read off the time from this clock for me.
4:43
